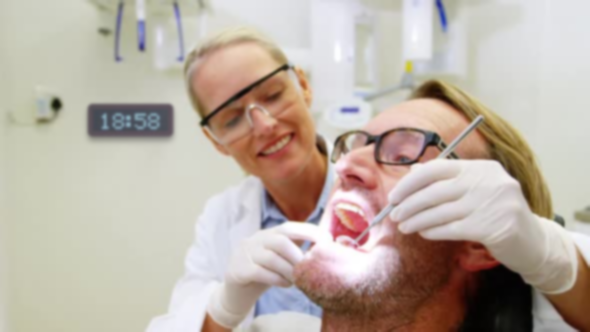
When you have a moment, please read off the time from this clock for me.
18:58
